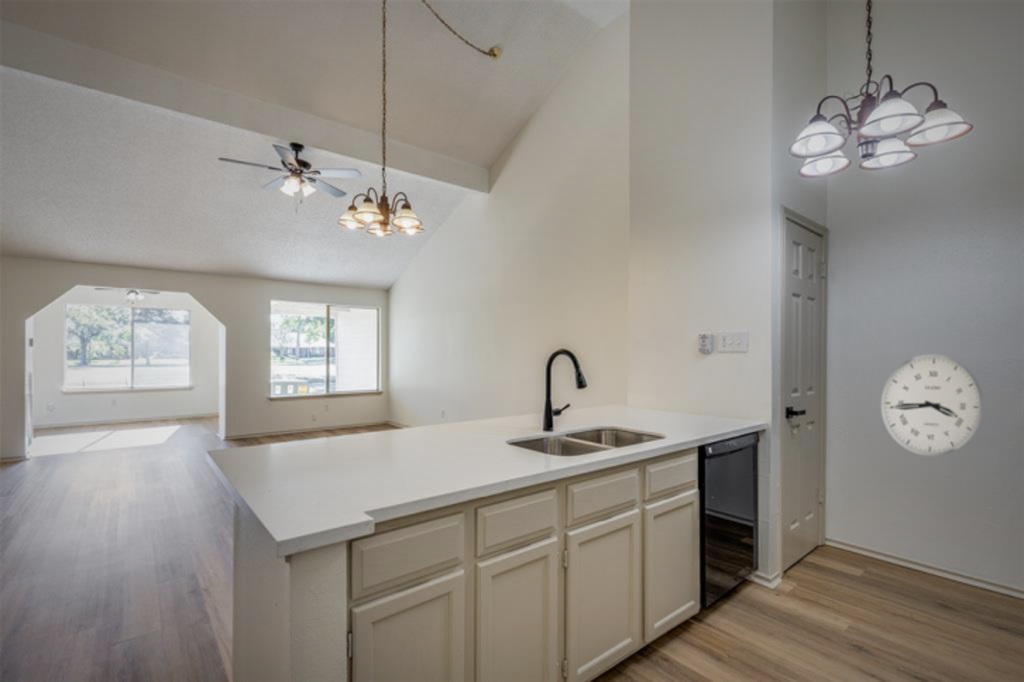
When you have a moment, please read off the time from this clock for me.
3:44
